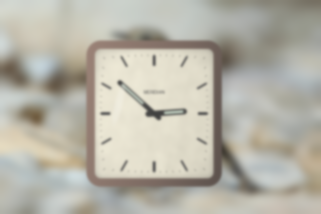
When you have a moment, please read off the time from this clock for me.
2:52
